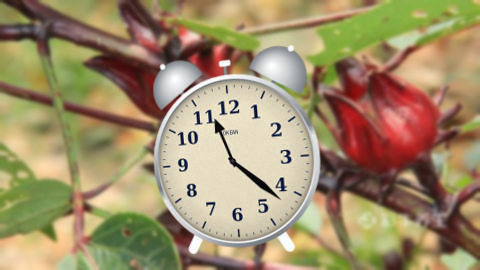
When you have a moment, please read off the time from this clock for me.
11:22
